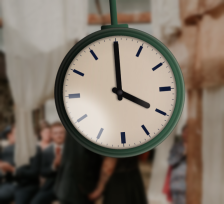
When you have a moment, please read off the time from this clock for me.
4:00
